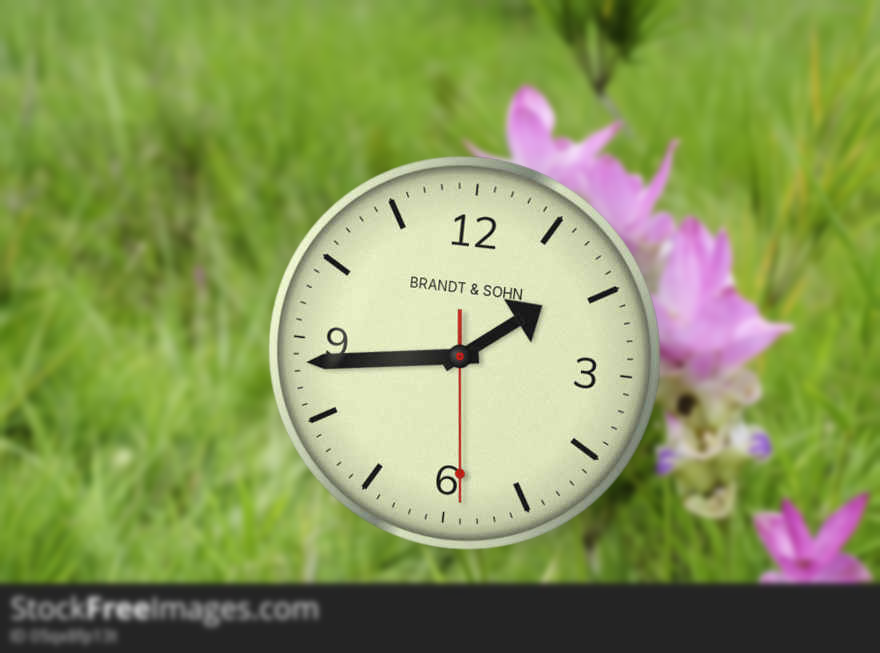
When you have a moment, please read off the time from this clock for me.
1:43:29
